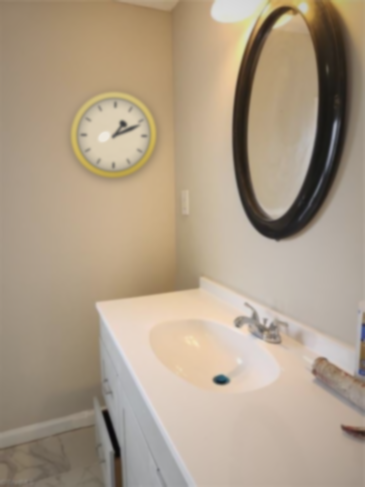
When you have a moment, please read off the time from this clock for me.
1:11
